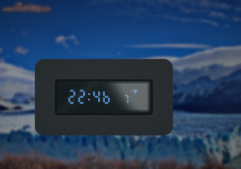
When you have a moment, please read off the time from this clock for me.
22:46
